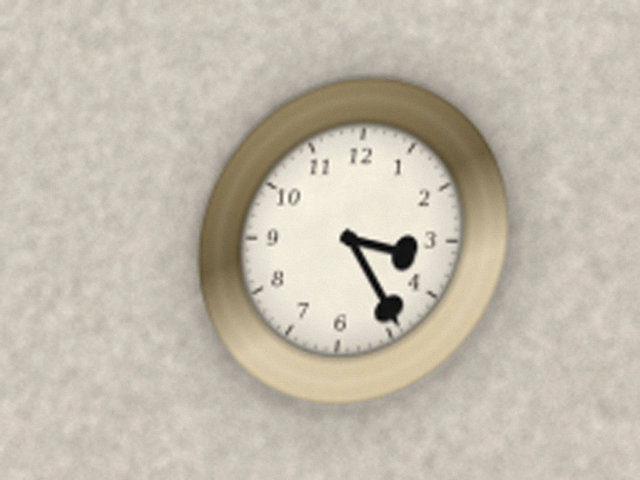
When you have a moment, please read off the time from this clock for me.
3:24
